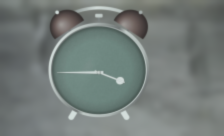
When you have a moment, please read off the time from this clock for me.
3:45
